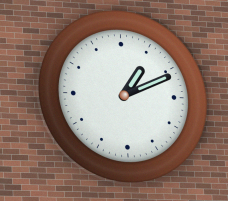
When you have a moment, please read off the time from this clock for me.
1:11
